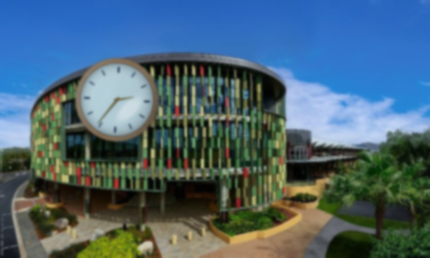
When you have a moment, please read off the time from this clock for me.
2:36
